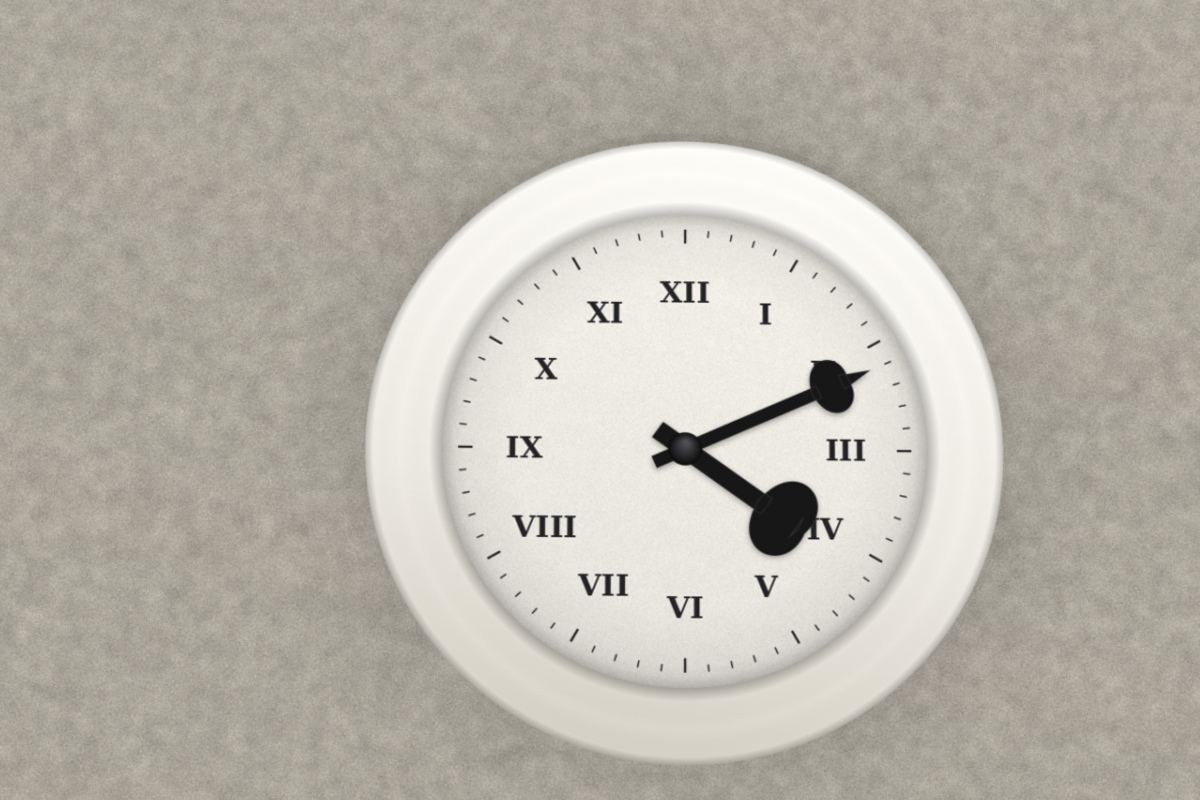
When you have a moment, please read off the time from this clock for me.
4:11
